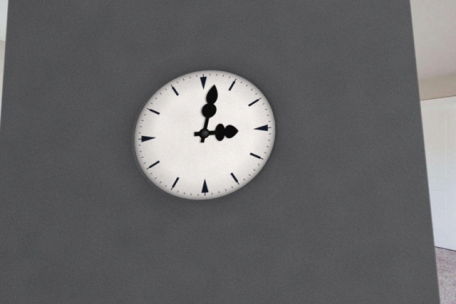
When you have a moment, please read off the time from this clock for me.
3:02
